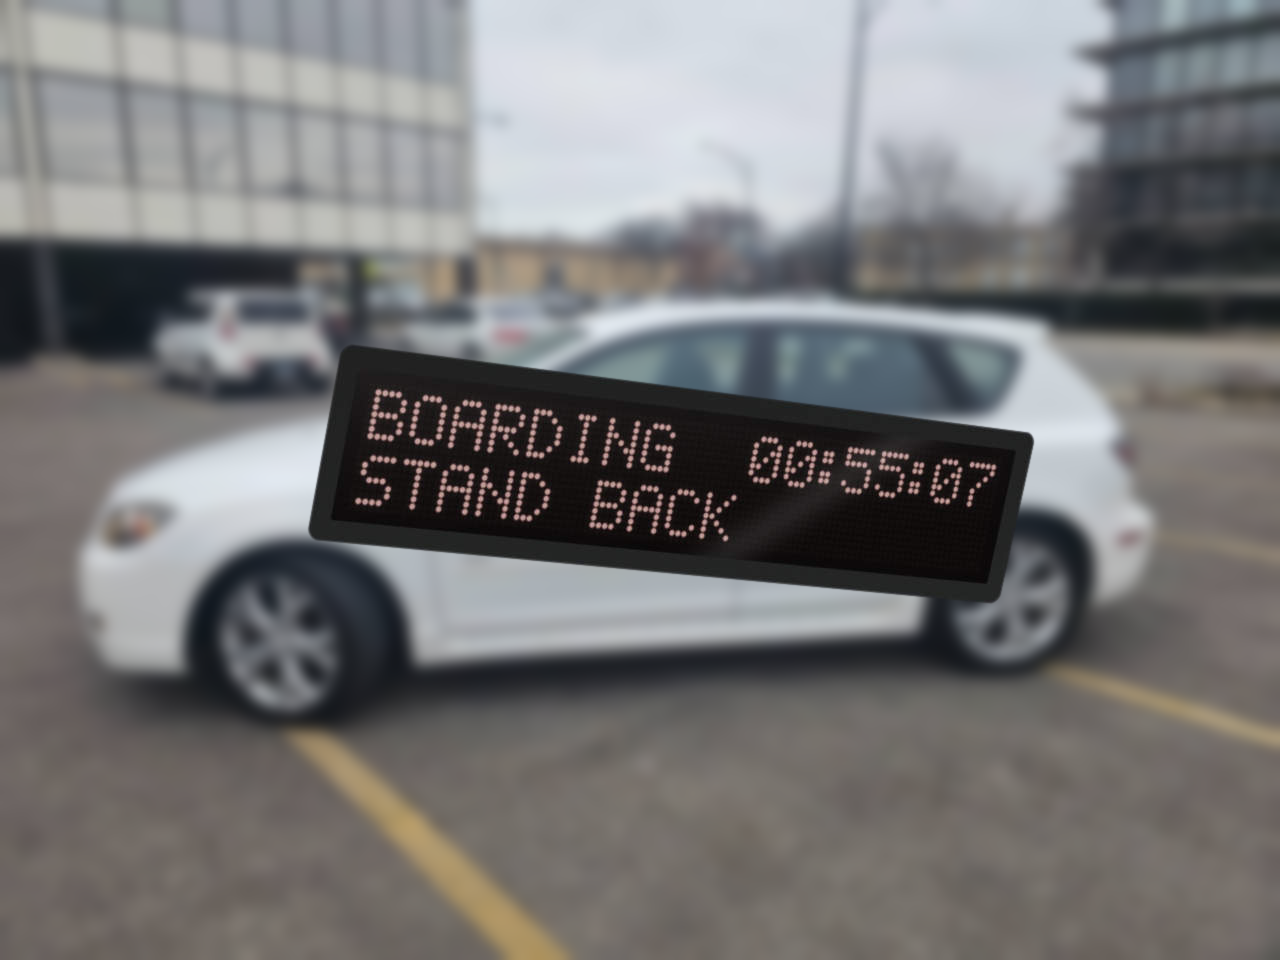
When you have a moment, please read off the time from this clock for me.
0:55:07
